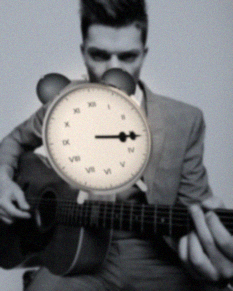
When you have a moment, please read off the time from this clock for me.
3:16
